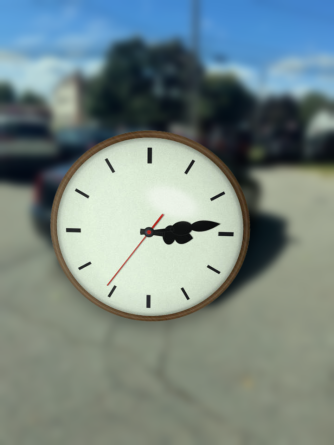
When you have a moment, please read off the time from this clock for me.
3:13:36
